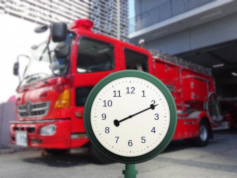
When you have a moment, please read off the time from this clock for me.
8:11
